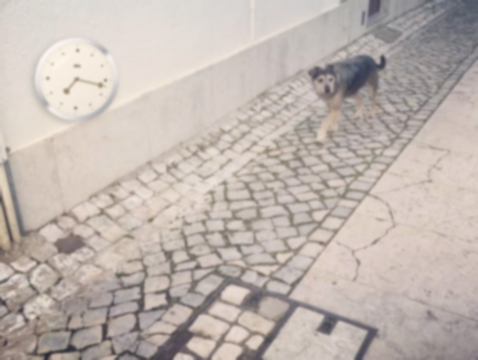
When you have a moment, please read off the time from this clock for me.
7:17
